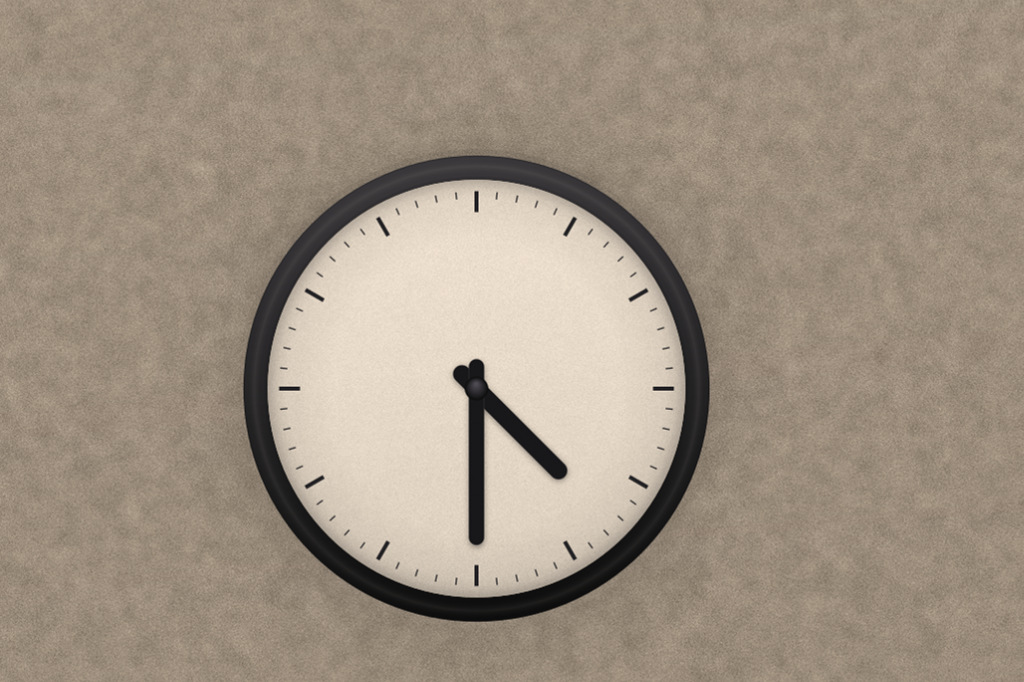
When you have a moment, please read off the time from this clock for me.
4:30
